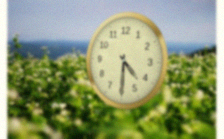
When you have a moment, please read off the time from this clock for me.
4:30
